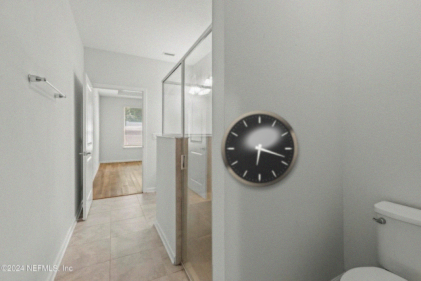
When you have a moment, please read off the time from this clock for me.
6:18
